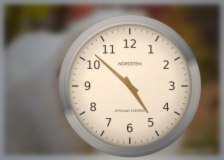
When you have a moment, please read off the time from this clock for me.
4:52
